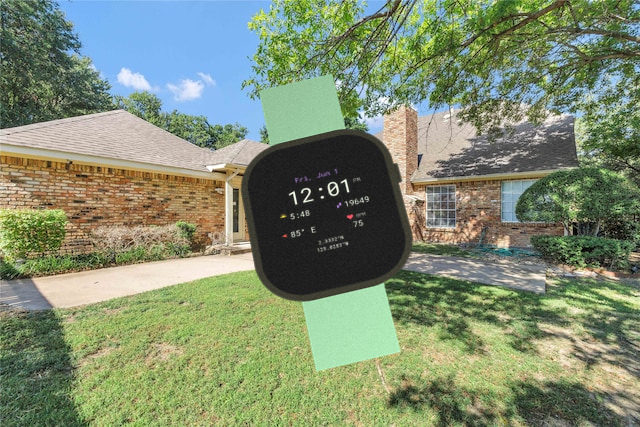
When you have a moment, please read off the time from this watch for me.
12:01
